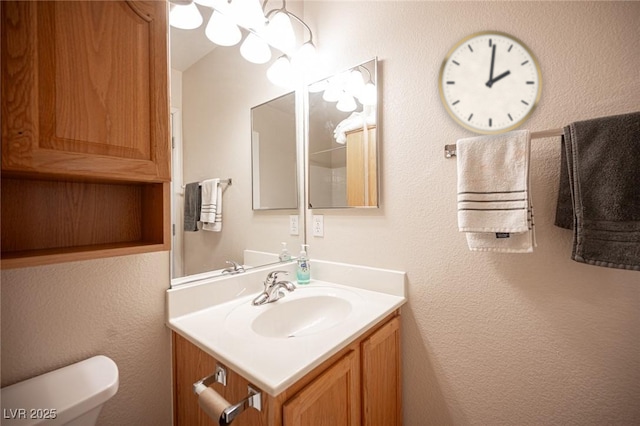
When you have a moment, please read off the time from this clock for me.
2:01
